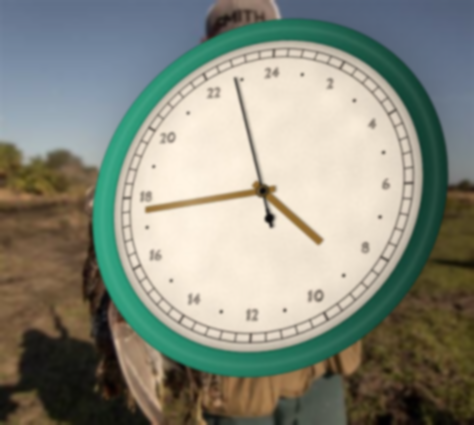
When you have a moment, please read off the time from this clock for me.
8:43:57
